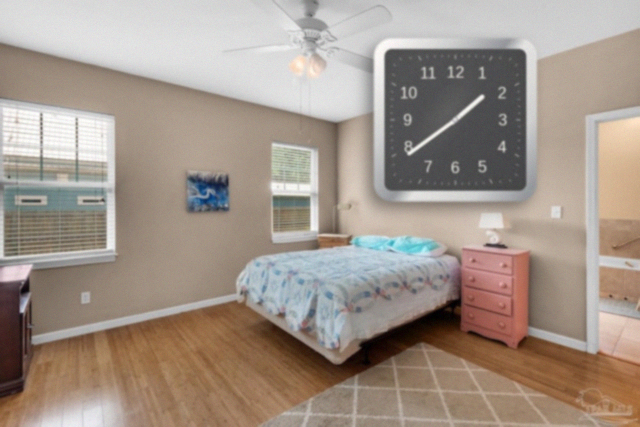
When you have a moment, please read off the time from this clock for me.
1:39
